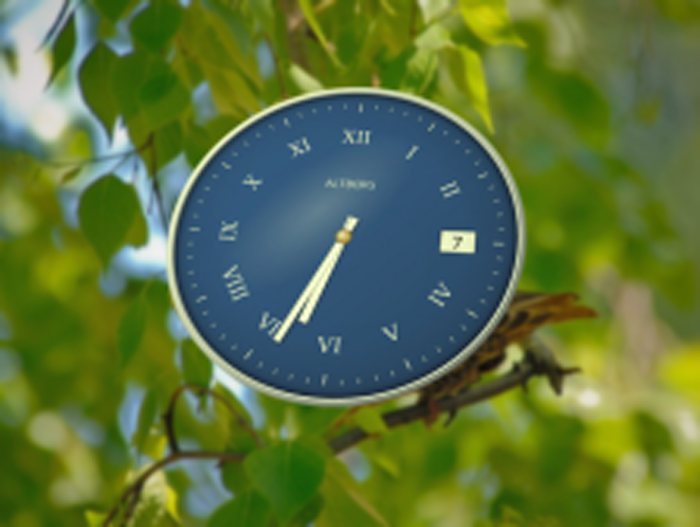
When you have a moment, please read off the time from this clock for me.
6:34
